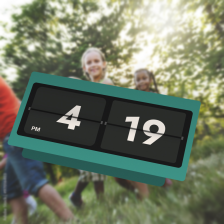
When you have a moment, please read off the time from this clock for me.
4:19
